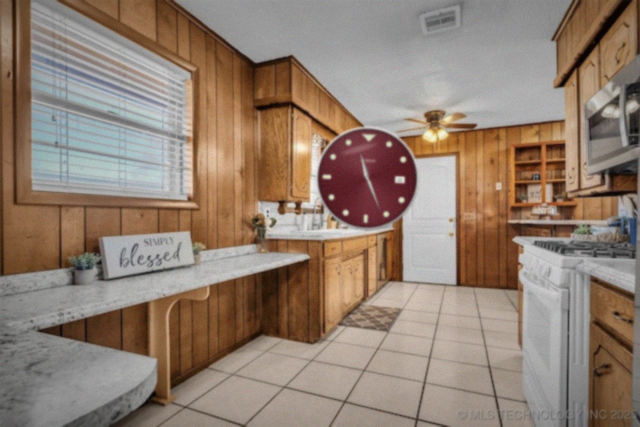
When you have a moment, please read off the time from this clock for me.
11:26
